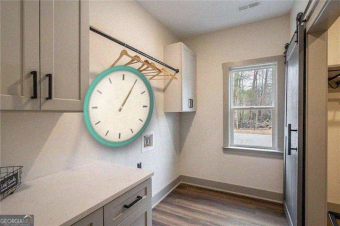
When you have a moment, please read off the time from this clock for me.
1:05
